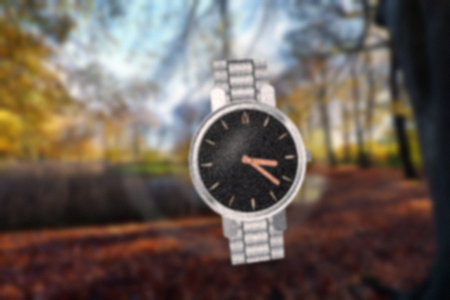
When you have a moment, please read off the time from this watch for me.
3:22
